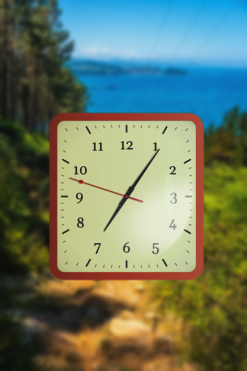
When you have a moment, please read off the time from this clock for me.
7:05:48
